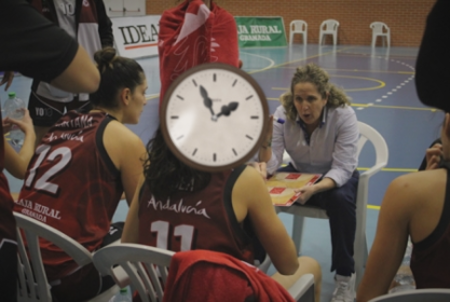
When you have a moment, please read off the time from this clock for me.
1:56
